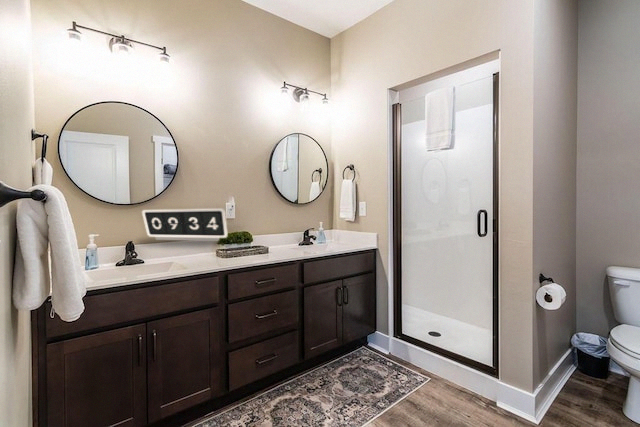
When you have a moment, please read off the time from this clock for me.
9:34
